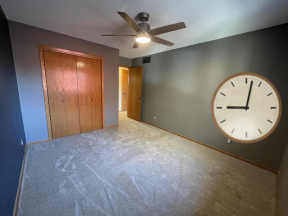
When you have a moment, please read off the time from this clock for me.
9:02
